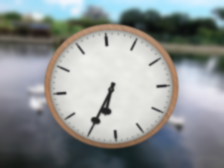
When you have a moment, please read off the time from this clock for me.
6:35
